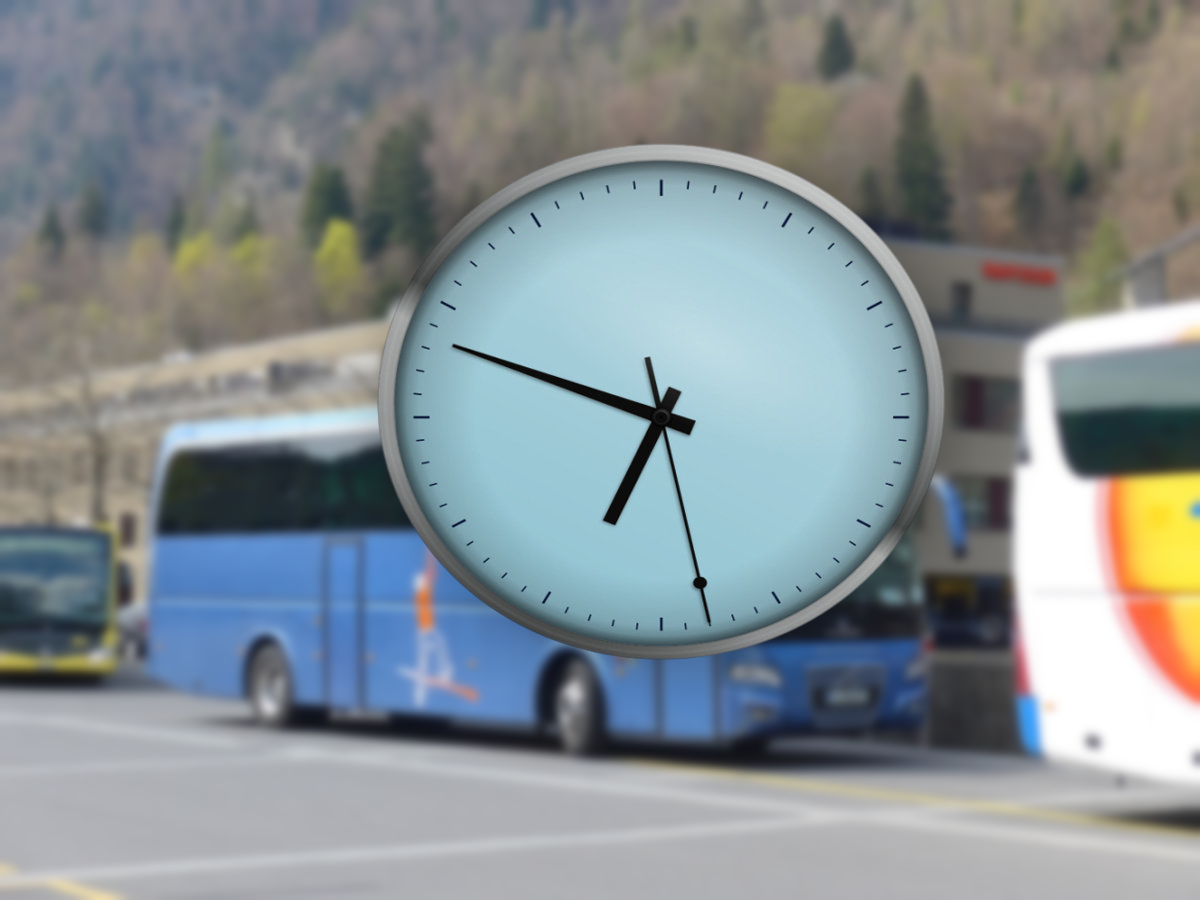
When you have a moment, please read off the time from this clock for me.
6:48:28
